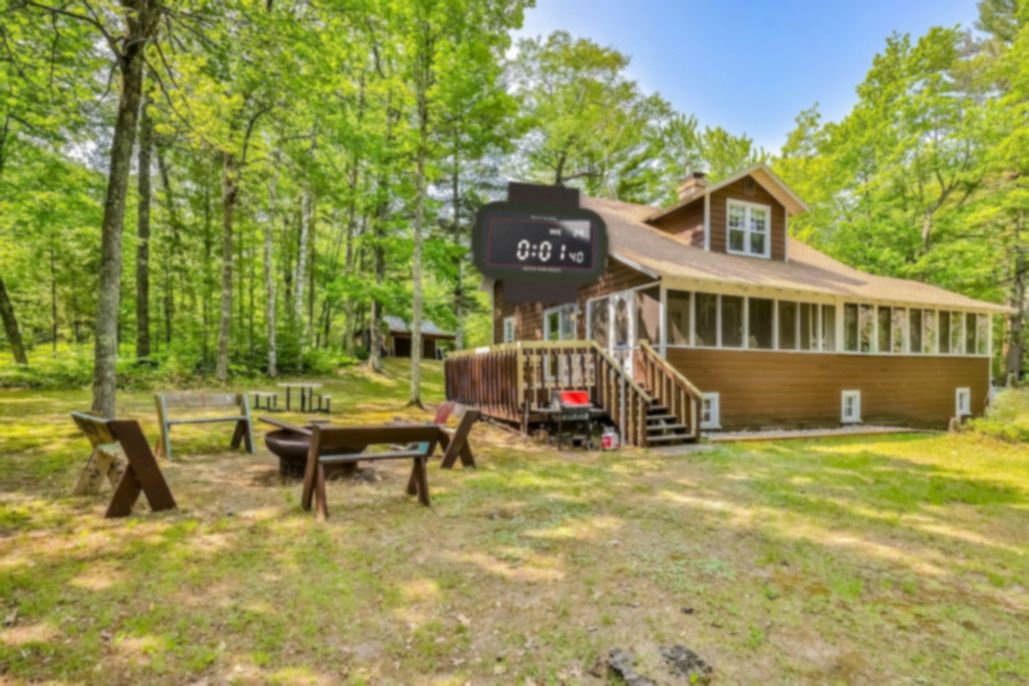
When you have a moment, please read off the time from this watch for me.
0:01
